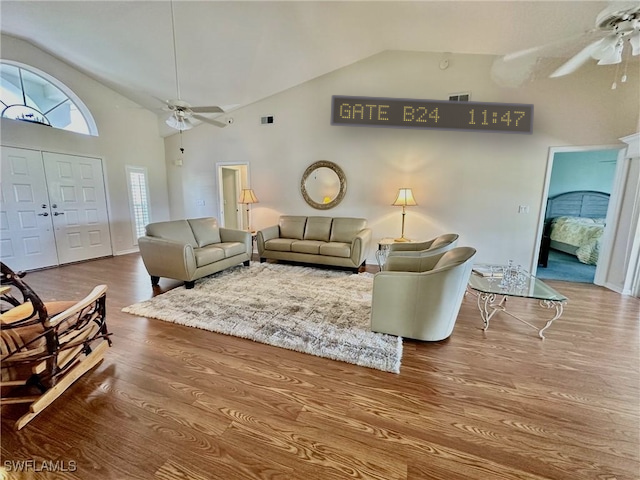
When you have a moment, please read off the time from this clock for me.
11:47
